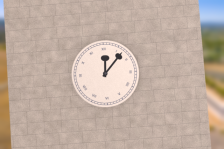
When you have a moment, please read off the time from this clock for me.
12:07
